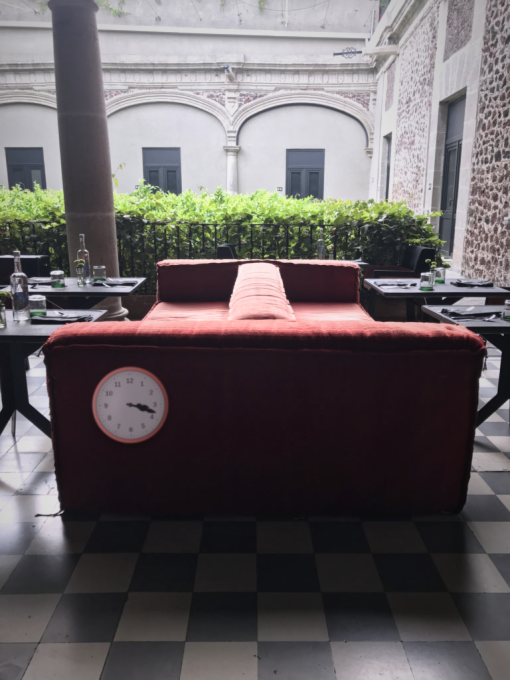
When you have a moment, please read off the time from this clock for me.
3:18
